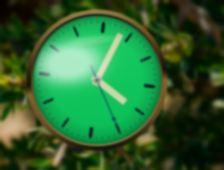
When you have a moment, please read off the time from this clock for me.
4:03:25
